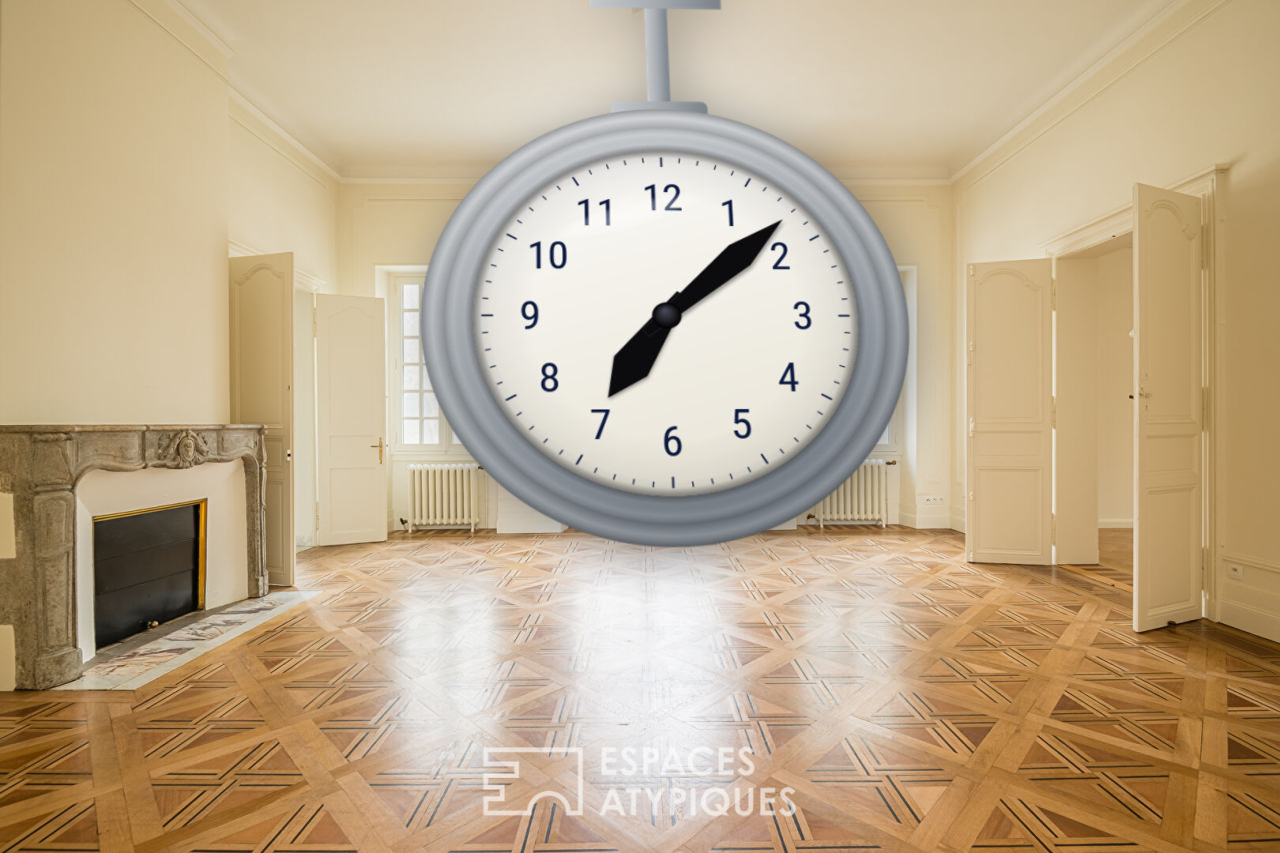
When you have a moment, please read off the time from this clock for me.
7:08
